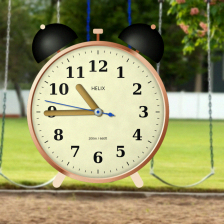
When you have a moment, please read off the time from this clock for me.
10:44:47
